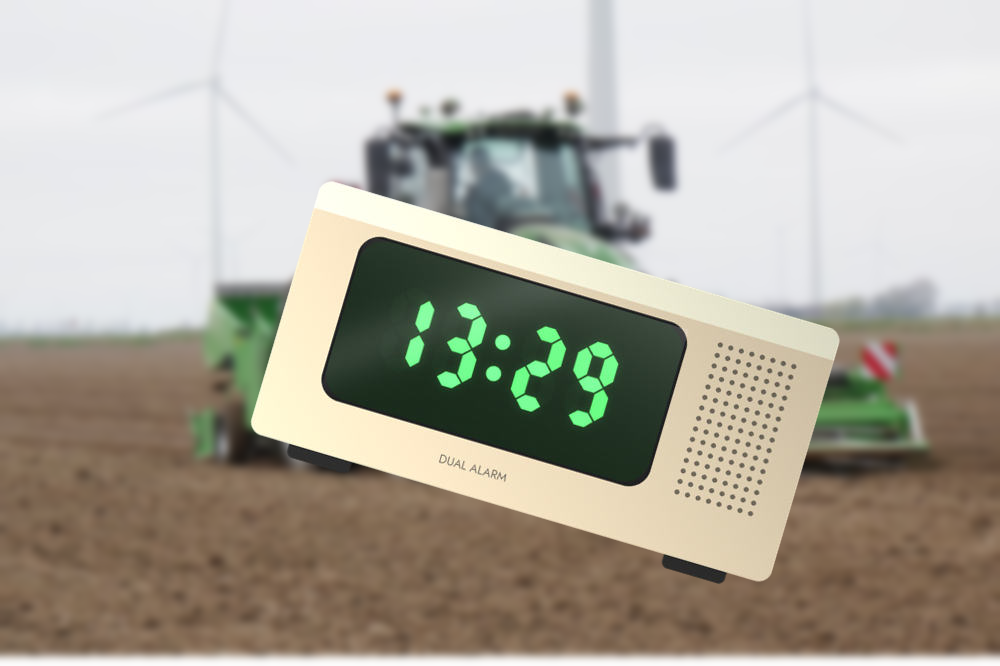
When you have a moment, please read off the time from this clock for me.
13:29
